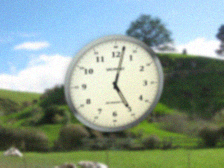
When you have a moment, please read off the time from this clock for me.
5:02
